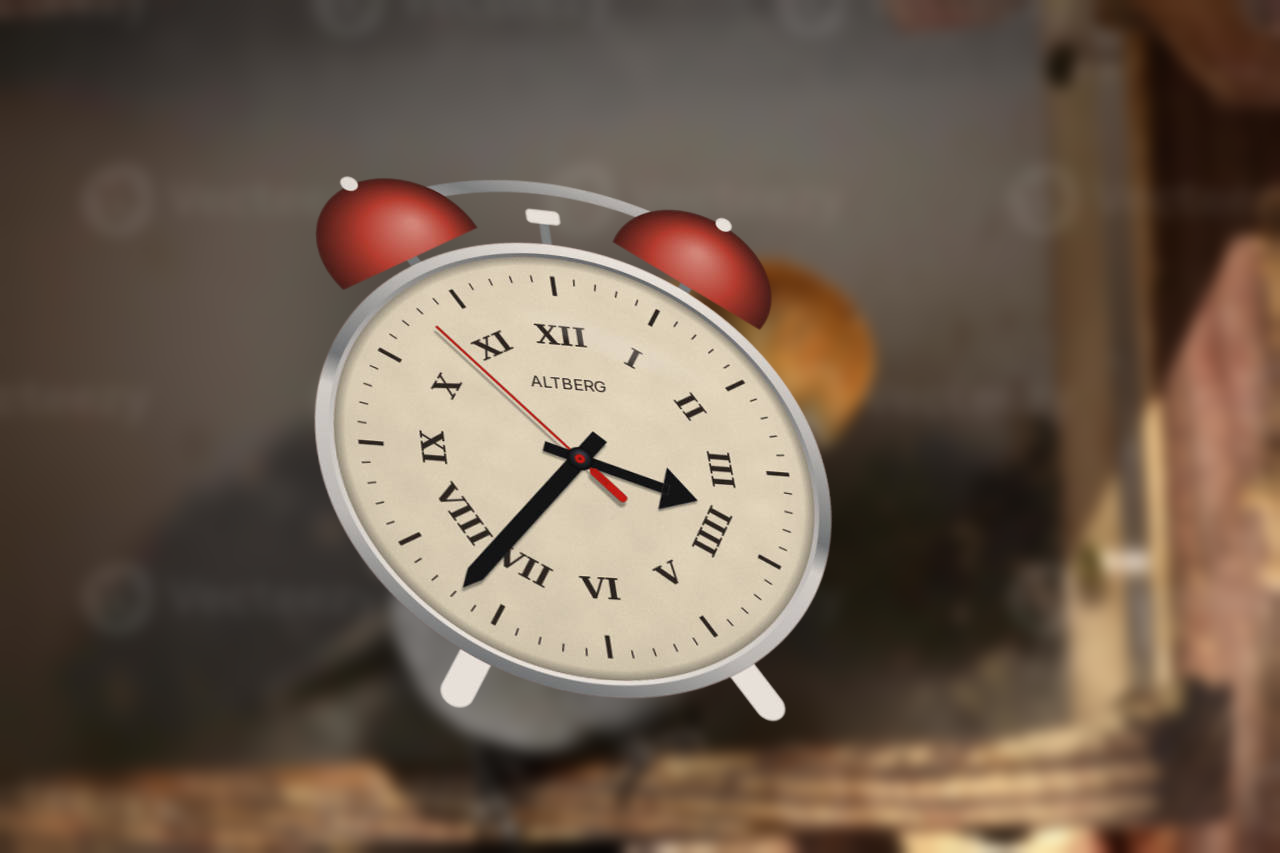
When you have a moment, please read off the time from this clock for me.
3:36:53
